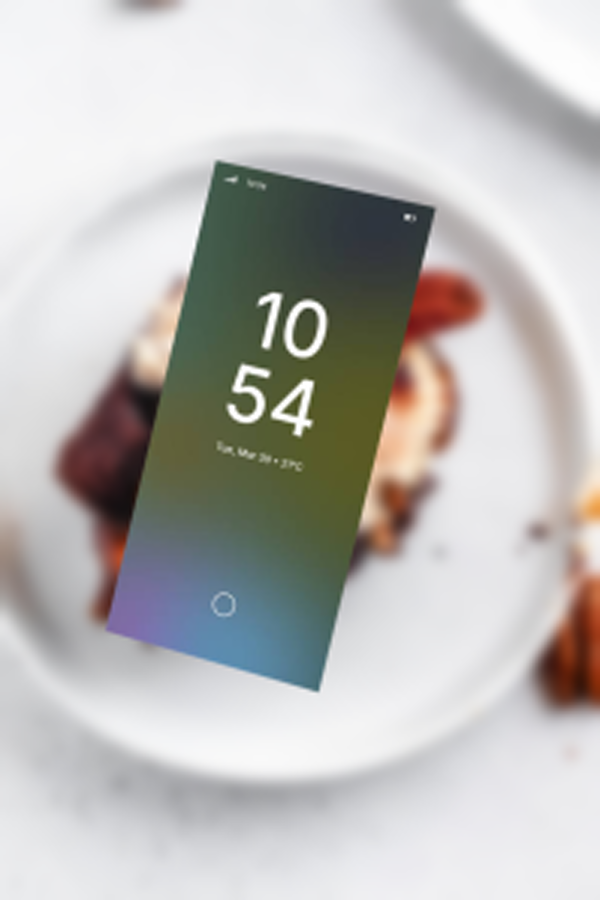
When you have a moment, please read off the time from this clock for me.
10:54
